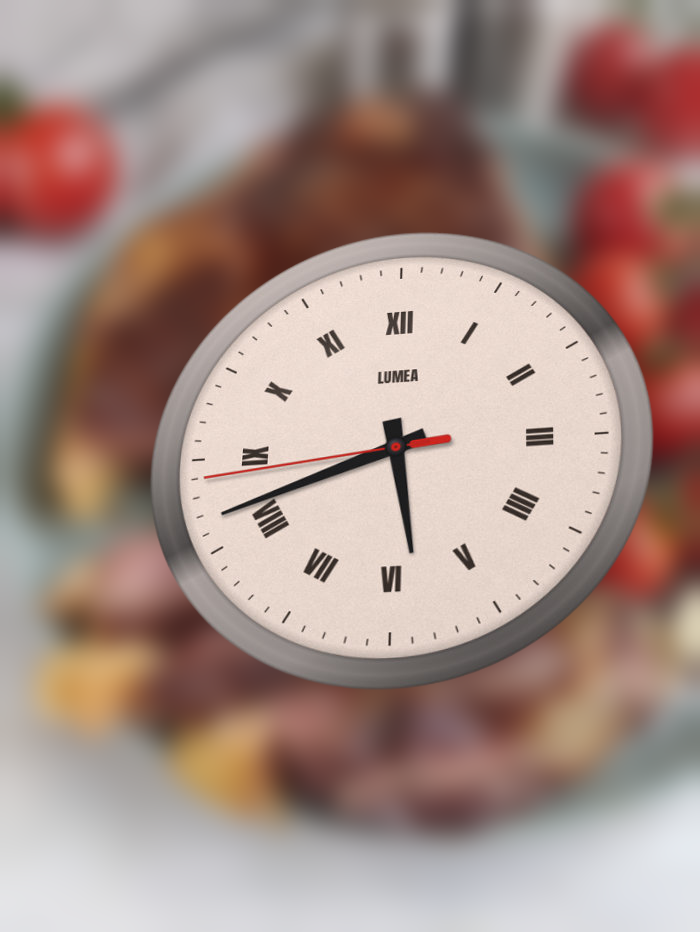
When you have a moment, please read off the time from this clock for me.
5:41:44
